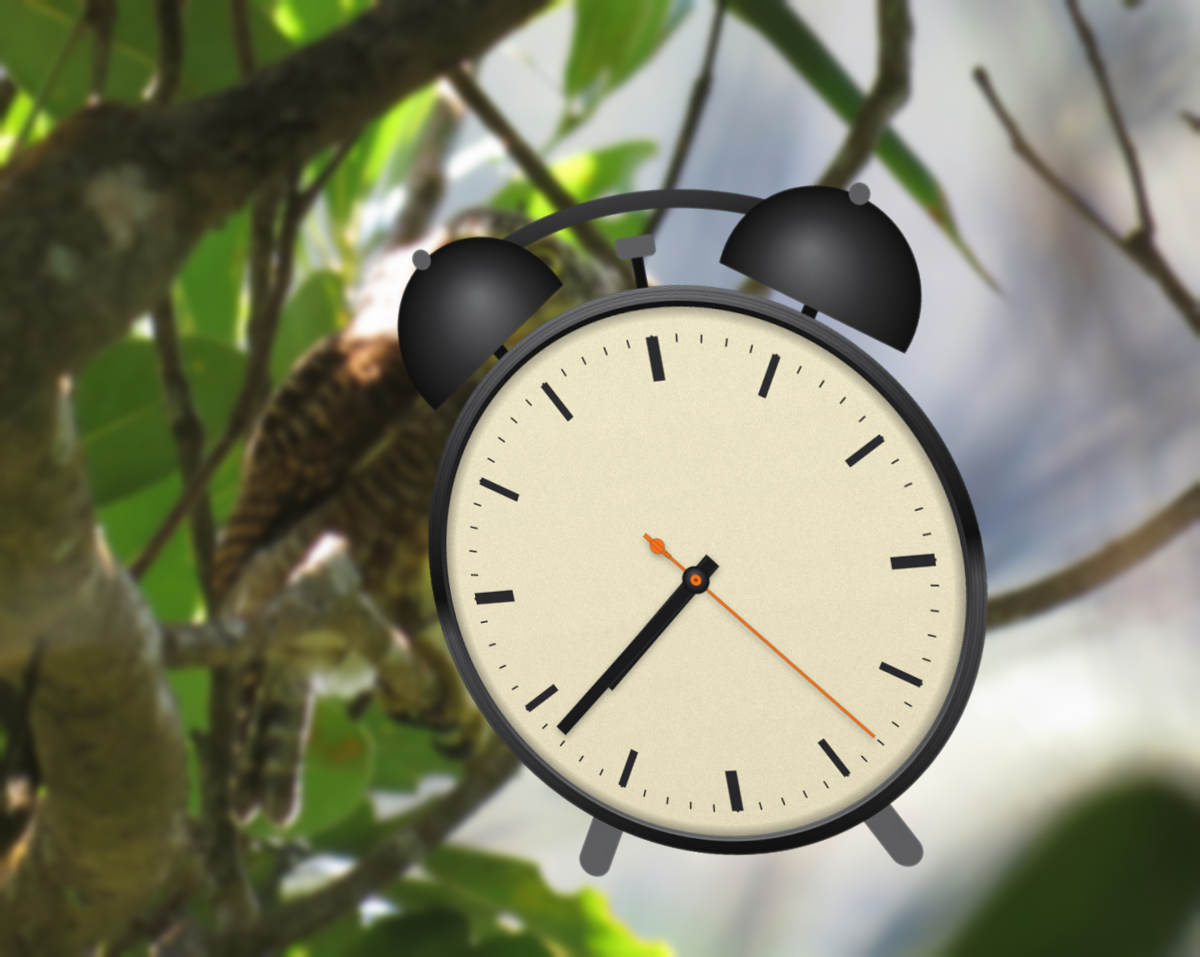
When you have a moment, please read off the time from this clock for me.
7:38:23
